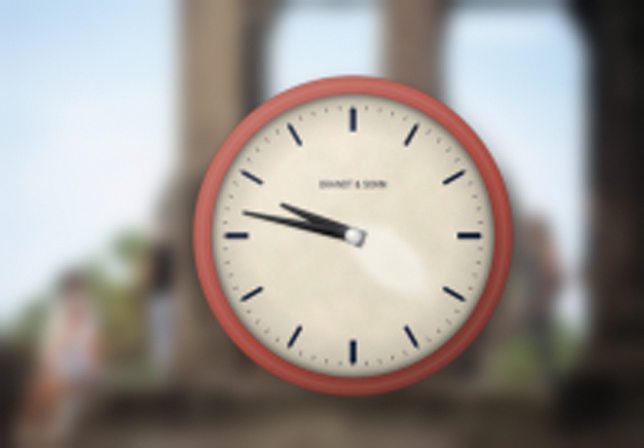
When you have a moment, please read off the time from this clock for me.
9:47
